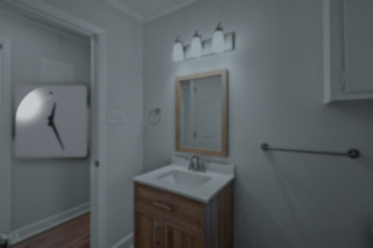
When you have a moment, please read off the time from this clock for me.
12:26
